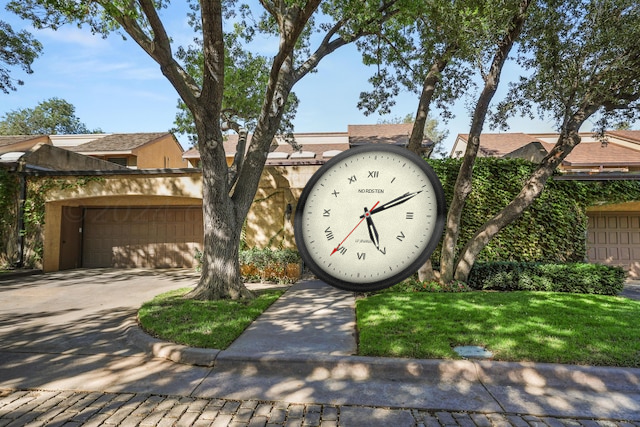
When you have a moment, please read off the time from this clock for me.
5:10:36
